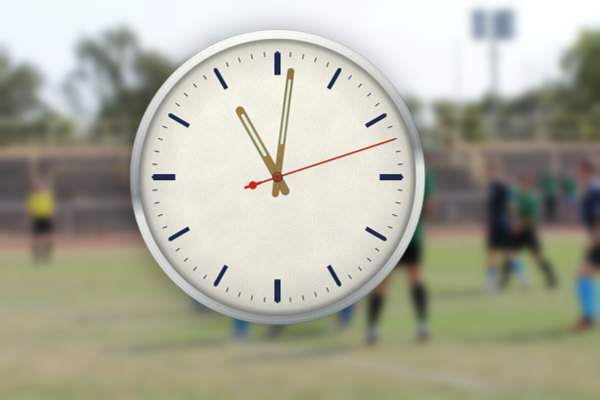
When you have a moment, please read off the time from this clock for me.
11:01:12
